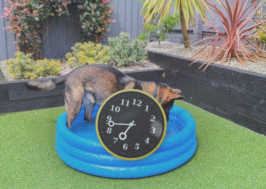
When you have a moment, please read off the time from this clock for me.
6:43
